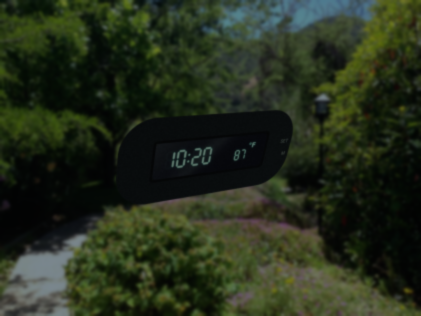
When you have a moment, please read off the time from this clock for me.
10:20
